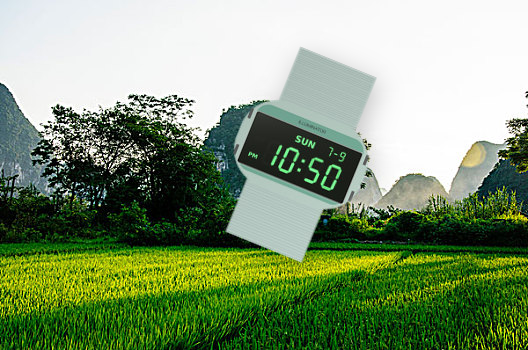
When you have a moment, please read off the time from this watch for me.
10:50
